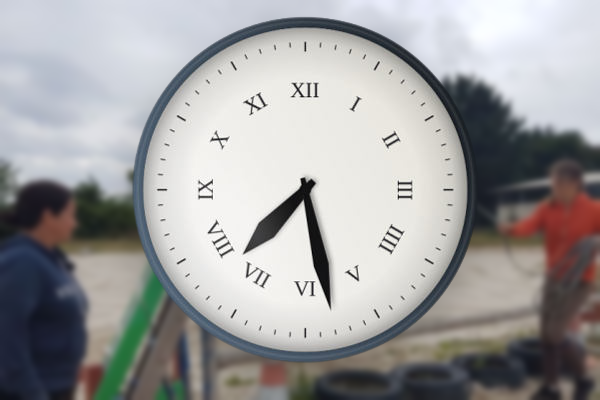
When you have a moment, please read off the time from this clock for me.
7:28
